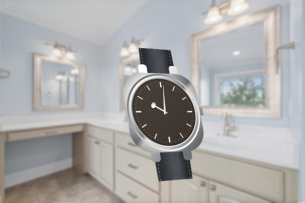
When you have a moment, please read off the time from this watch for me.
10:01
